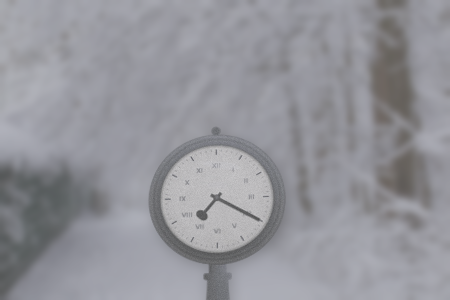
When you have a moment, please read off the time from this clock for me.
7:20
